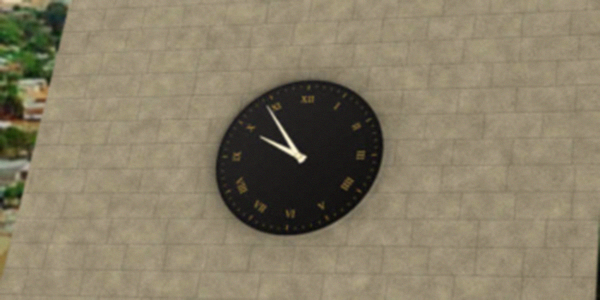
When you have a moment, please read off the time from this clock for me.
9:54
